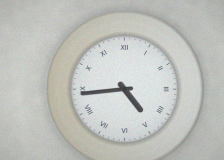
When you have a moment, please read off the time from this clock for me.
4:44
